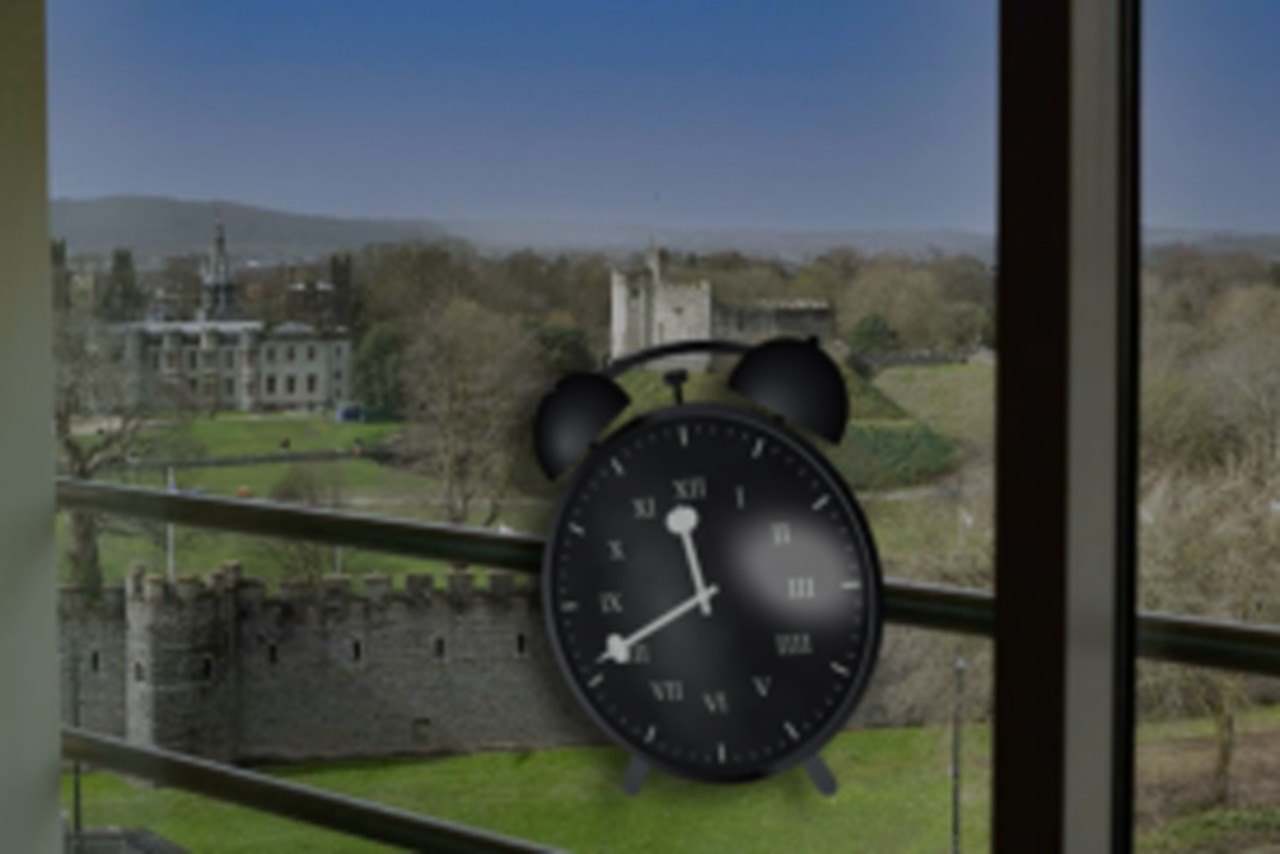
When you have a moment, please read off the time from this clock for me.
11:41
